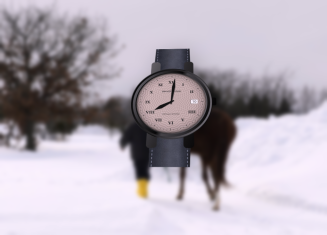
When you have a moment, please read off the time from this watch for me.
8:01
